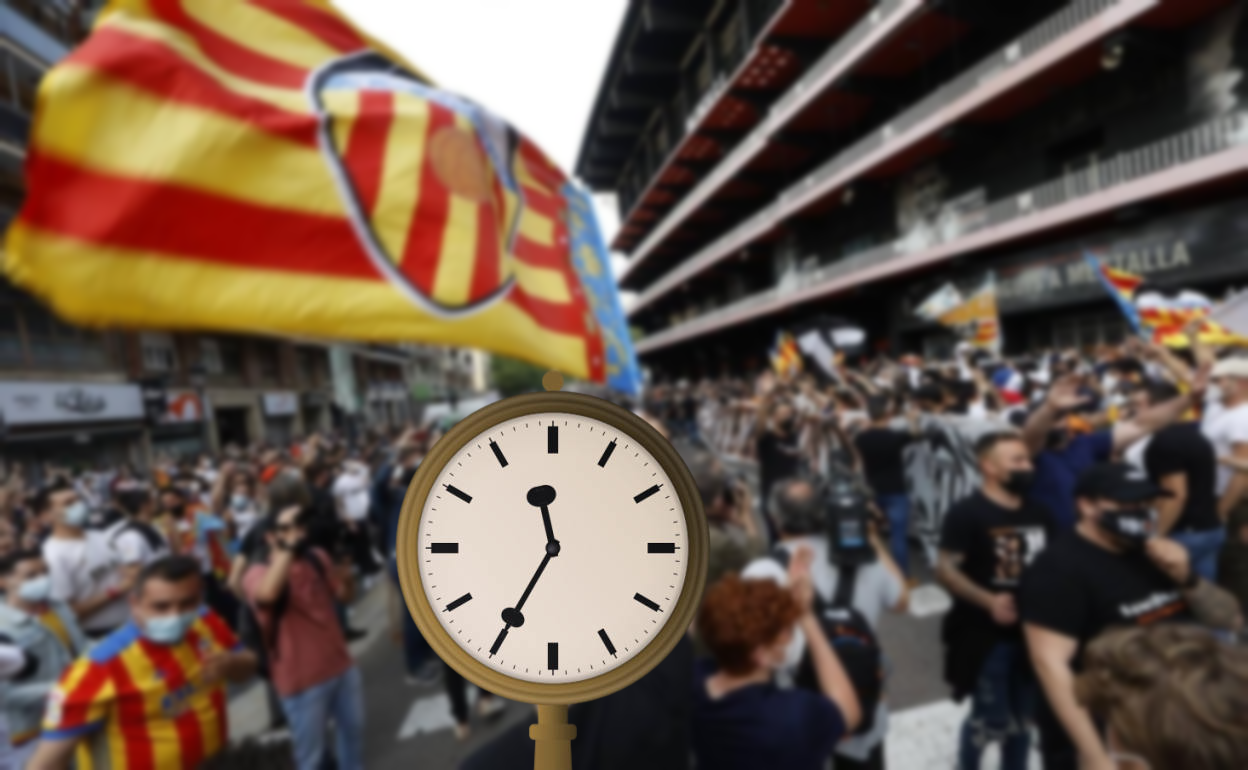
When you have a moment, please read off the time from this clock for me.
11:35
